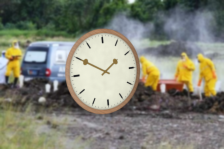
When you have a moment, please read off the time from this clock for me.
1:50
